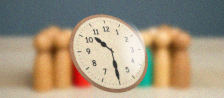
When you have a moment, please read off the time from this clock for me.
10:30
